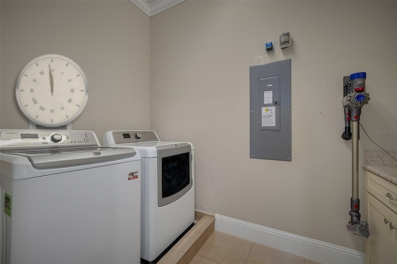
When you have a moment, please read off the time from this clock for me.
11:59
